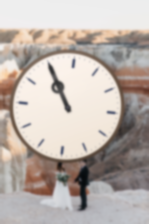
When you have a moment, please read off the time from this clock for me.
10:55
